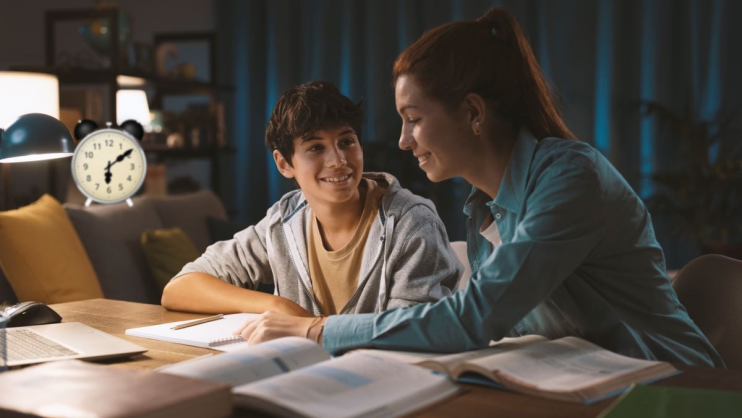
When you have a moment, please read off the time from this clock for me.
6:09
